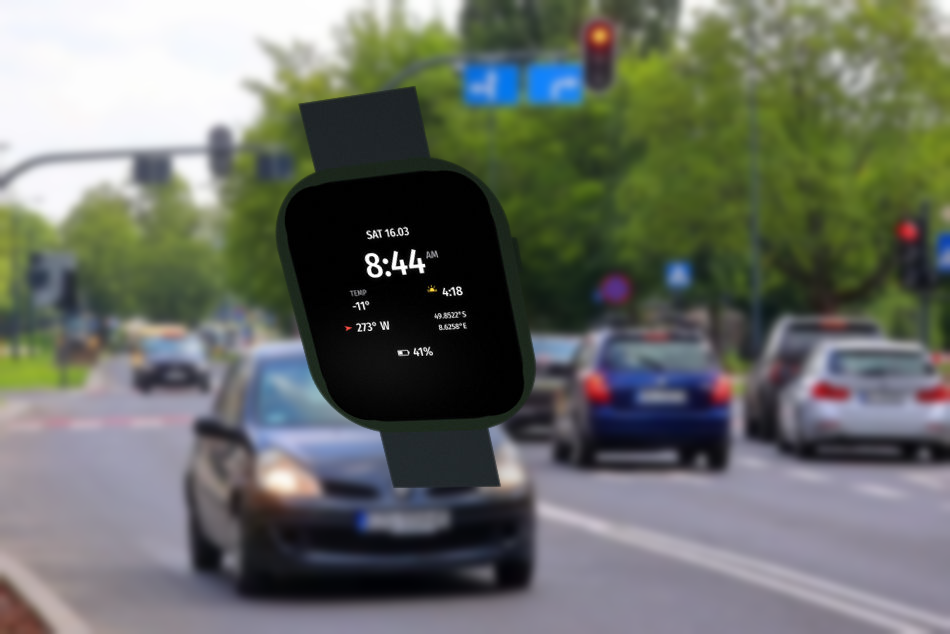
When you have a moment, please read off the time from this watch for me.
8:44
